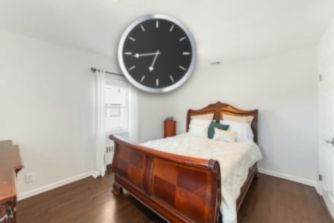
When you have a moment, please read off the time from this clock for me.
6:44
